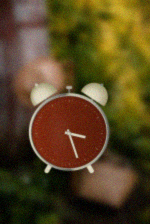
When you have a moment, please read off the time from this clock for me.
3:27
